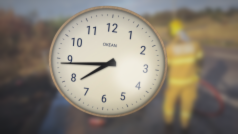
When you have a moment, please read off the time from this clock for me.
7:44
